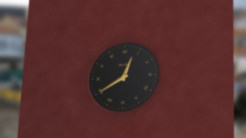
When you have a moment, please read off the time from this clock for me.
12:40
